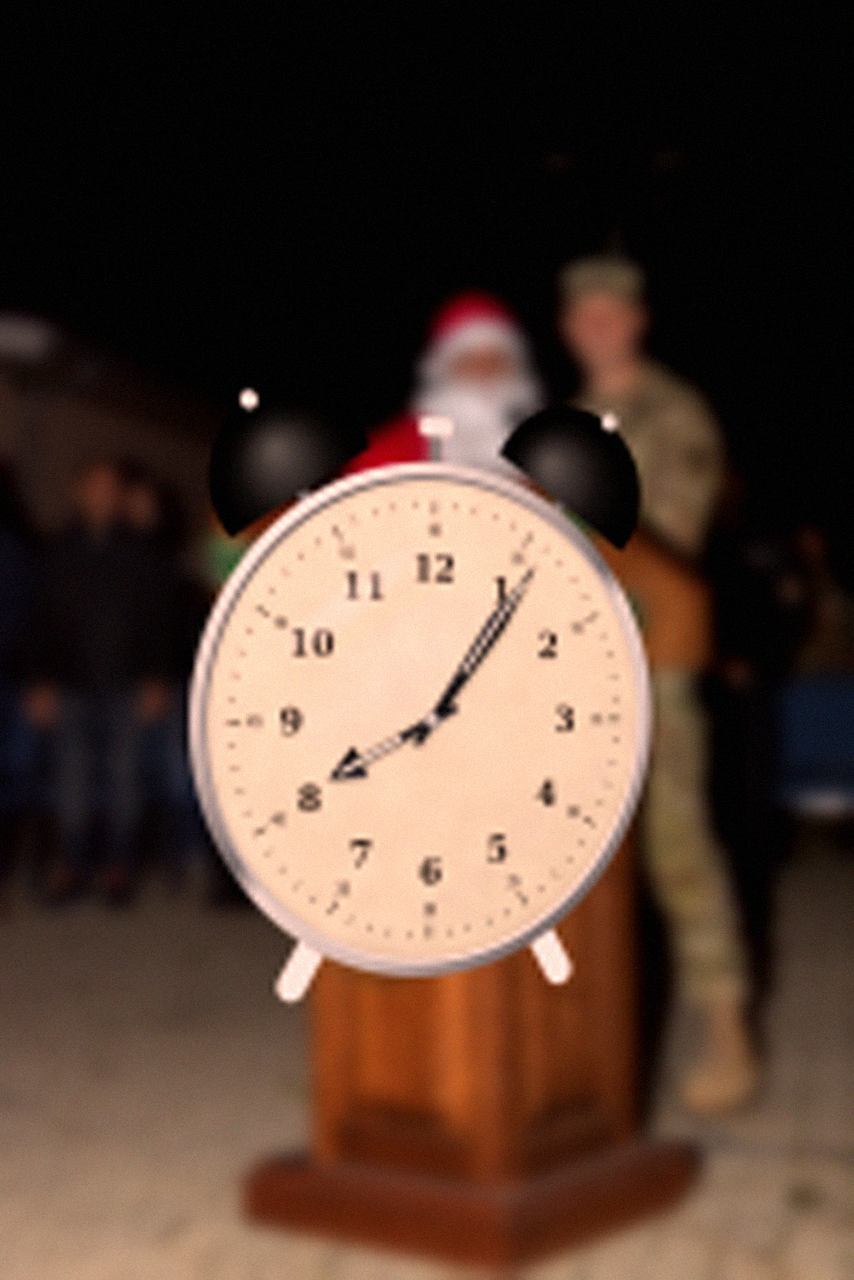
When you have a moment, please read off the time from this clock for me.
8:06
